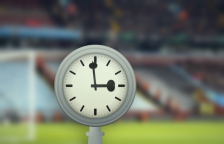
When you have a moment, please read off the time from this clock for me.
2:59
